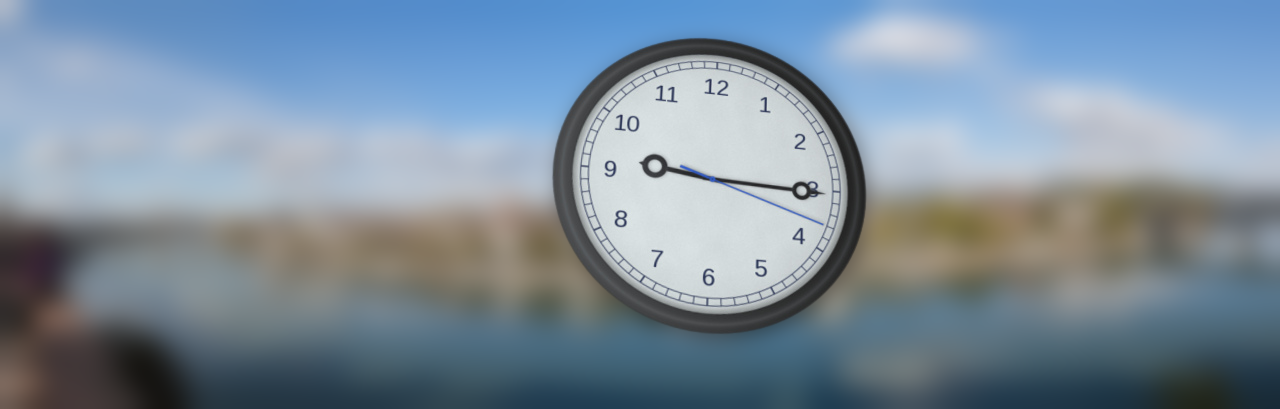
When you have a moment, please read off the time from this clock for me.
9:15:18
